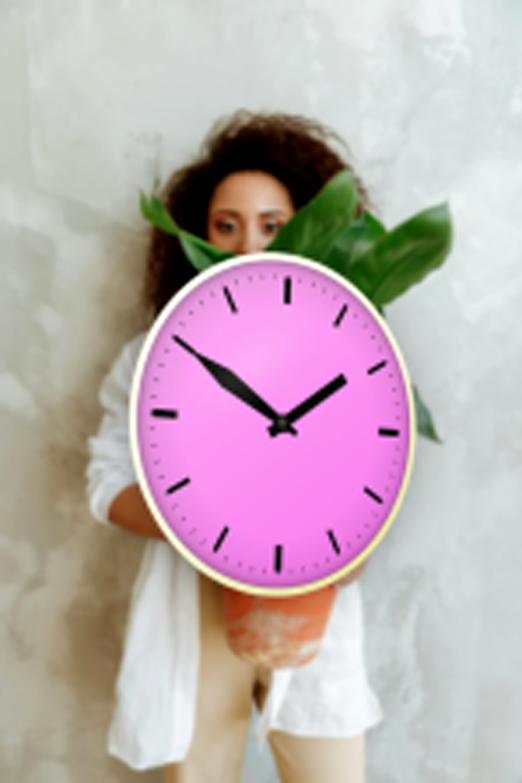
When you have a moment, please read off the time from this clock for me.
1:50
